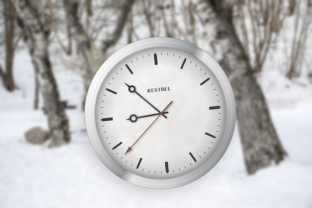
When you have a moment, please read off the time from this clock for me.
8:52:38
